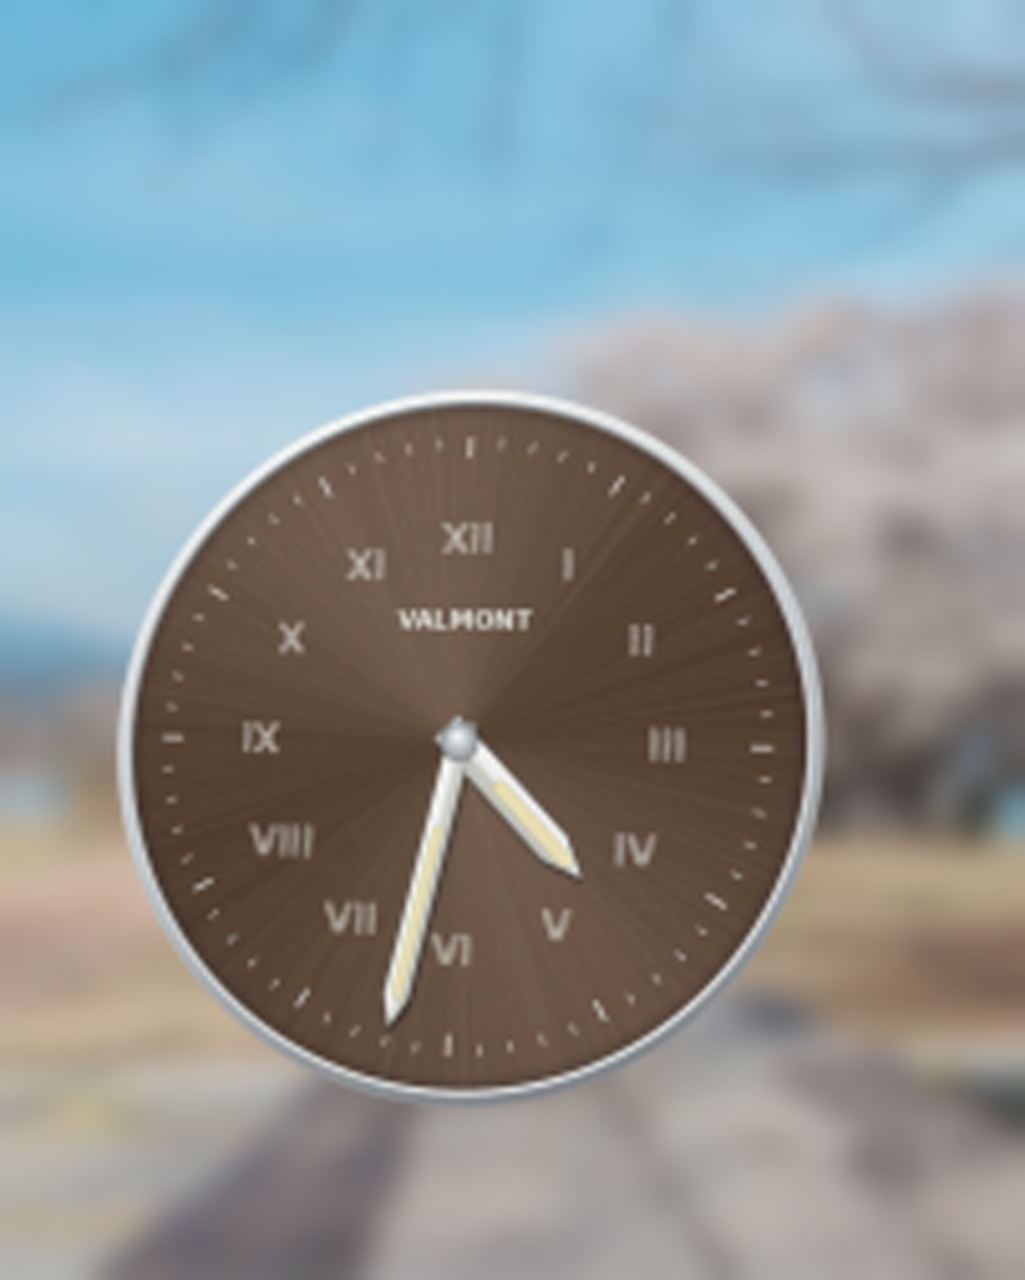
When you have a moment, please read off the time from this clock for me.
4:32
